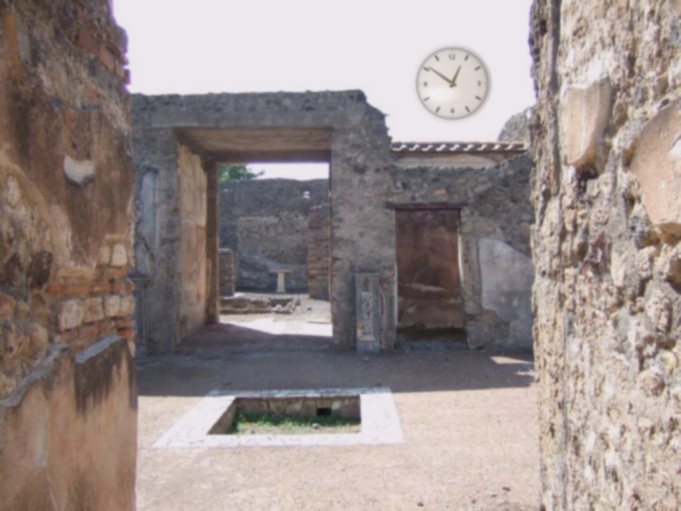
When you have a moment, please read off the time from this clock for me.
12:51
